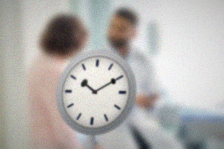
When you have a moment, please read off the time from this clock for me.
10:10
